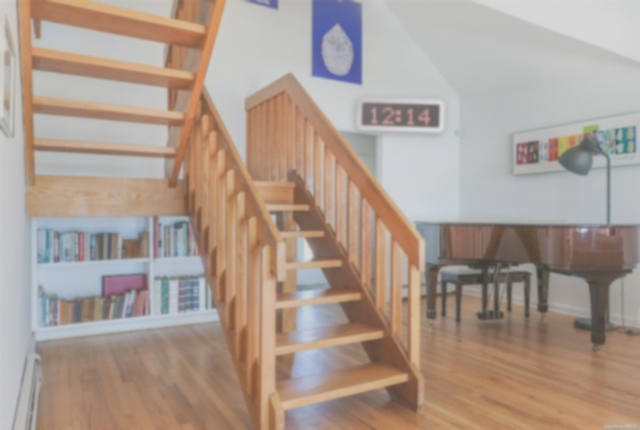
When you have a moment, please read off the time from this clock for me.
12:14
